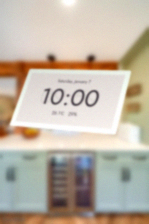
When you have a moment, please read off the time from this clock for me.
10:00
